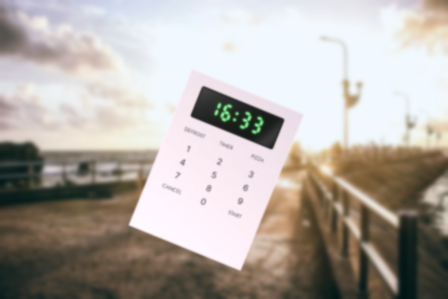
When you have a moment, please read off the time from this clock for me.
16:33
